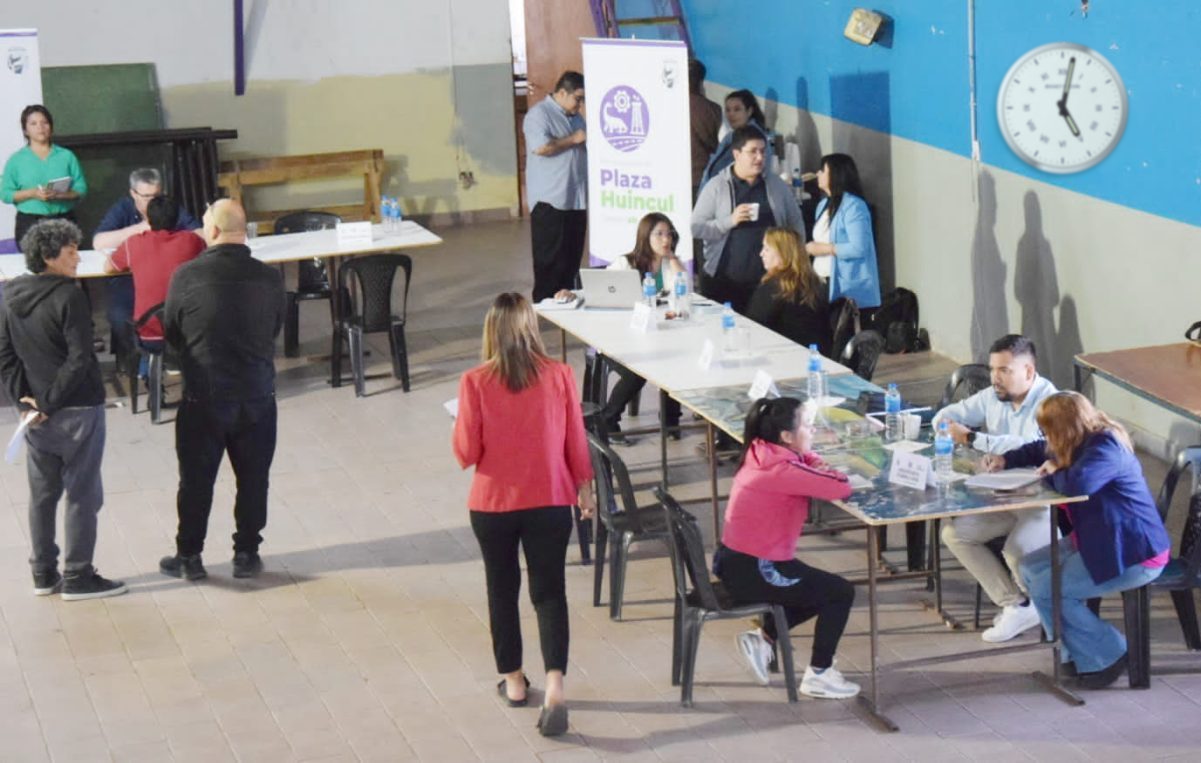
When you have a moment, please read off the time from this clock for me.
5:02
